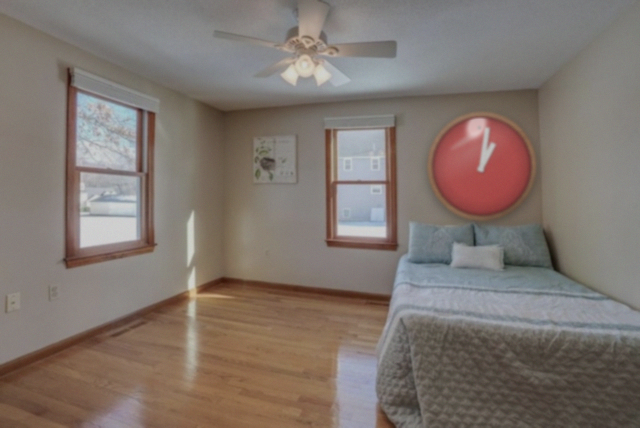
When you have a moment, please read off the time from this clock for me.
1:02
